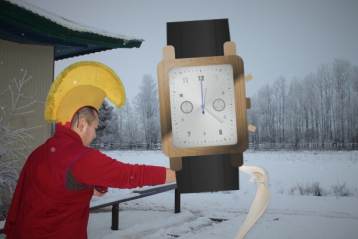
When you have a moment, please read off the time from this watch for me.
12:22
